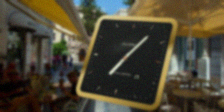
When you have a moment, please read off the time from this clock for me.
7:06
